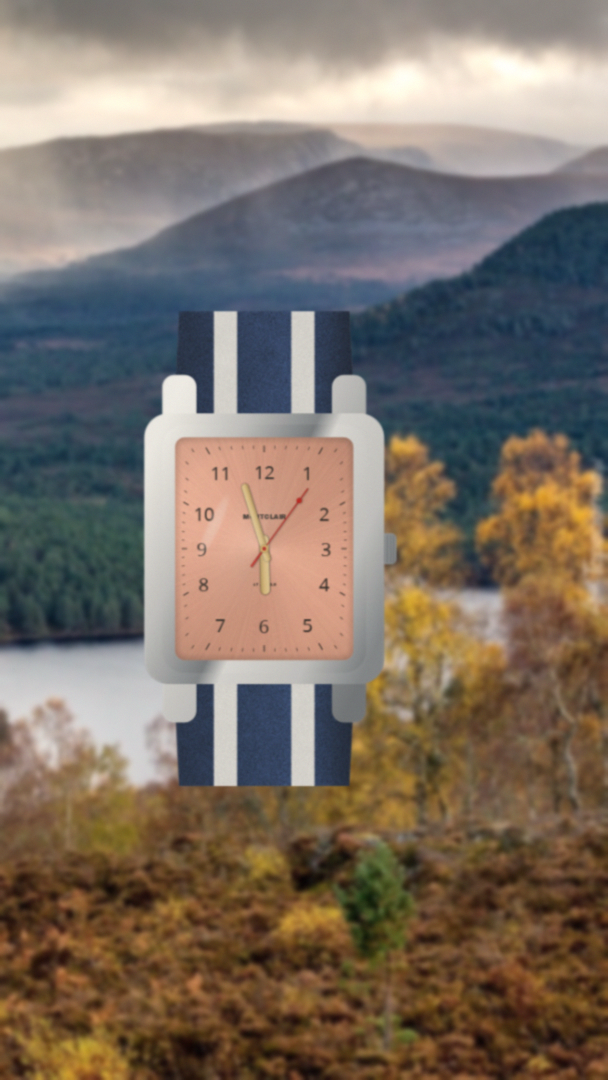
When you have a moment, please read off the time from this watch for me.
5:57:06
